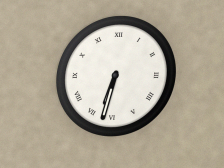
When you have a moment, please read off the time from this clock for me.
6:32
